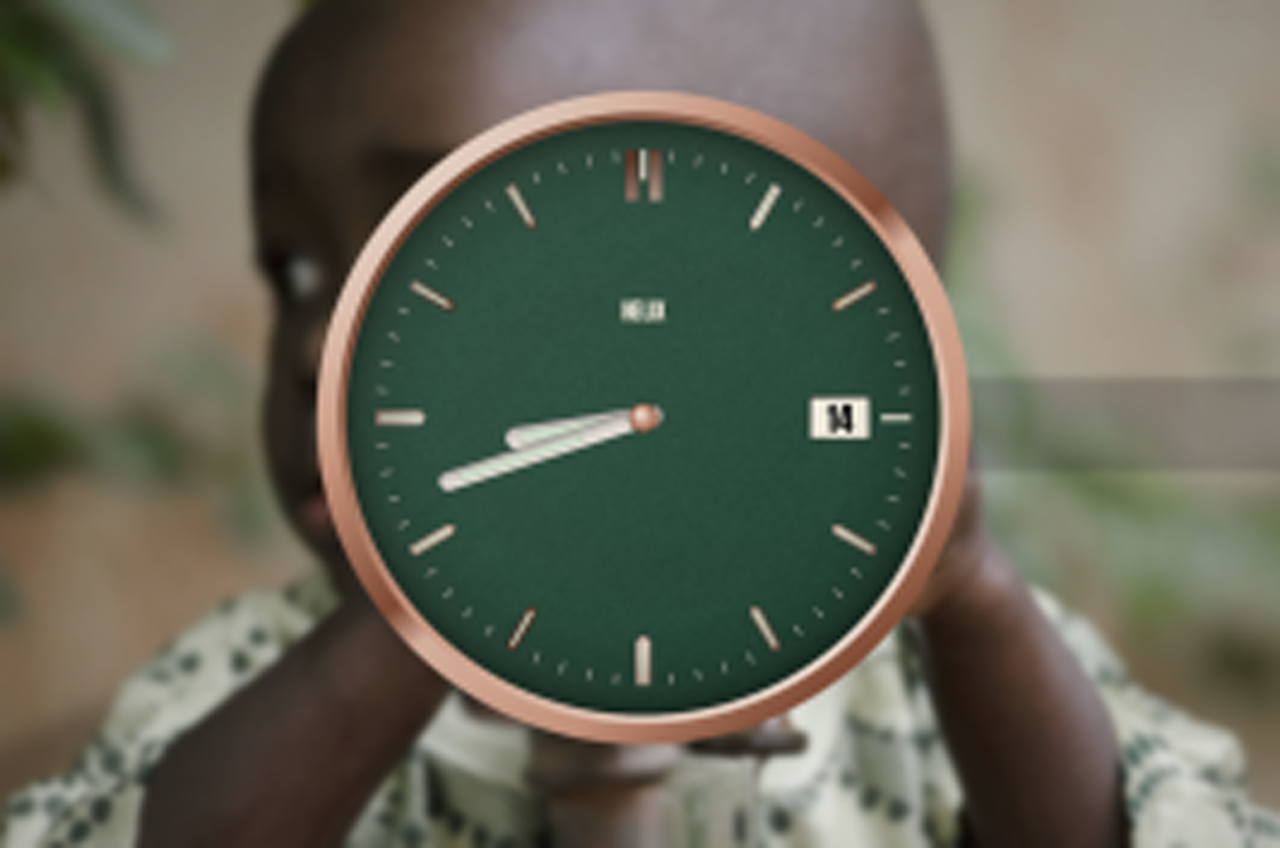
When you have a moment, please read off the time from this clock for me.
8:42
